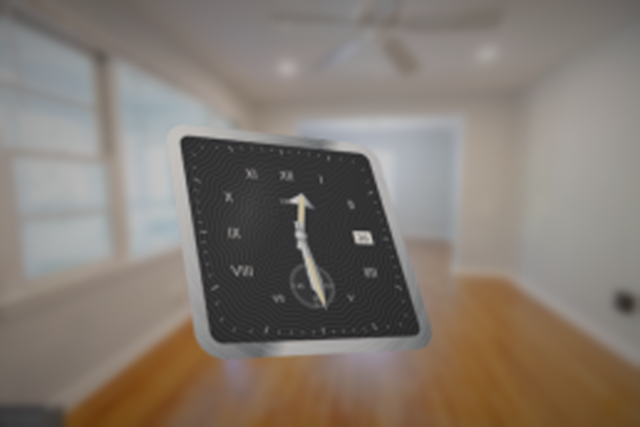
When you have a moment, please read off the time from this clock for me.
12:29
